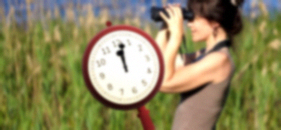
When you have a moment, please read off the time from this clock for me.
12:02
